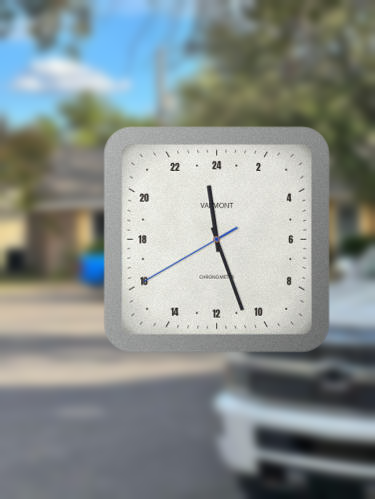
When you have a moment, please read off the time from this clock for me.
23:26:40
